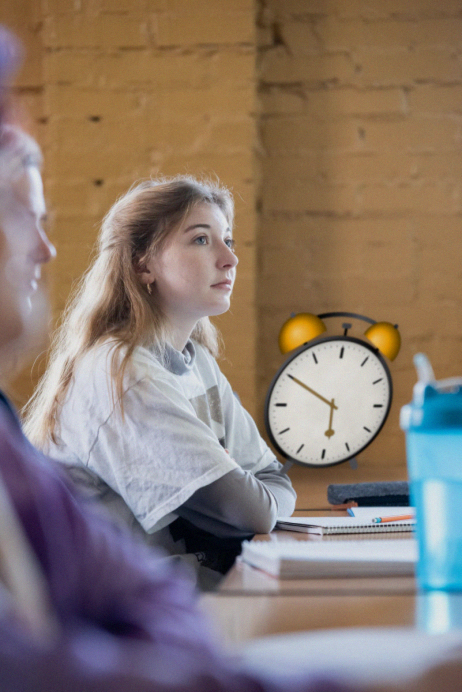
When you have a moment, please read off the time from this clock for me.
5:50
